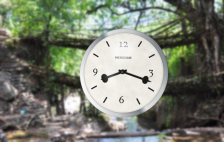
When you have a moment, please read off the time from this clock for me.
8:18
